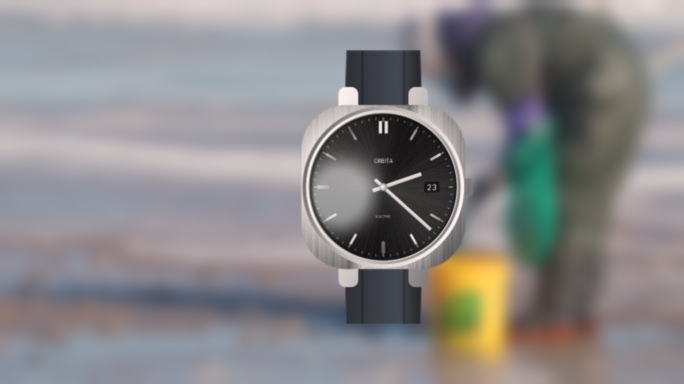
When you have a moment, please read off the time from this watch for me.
2:22
